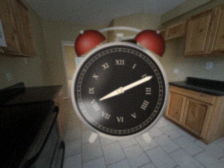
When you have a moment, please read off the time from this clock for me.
8:11
